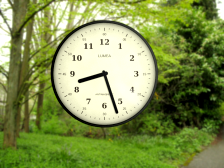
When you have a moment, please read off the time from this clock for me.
8:27
